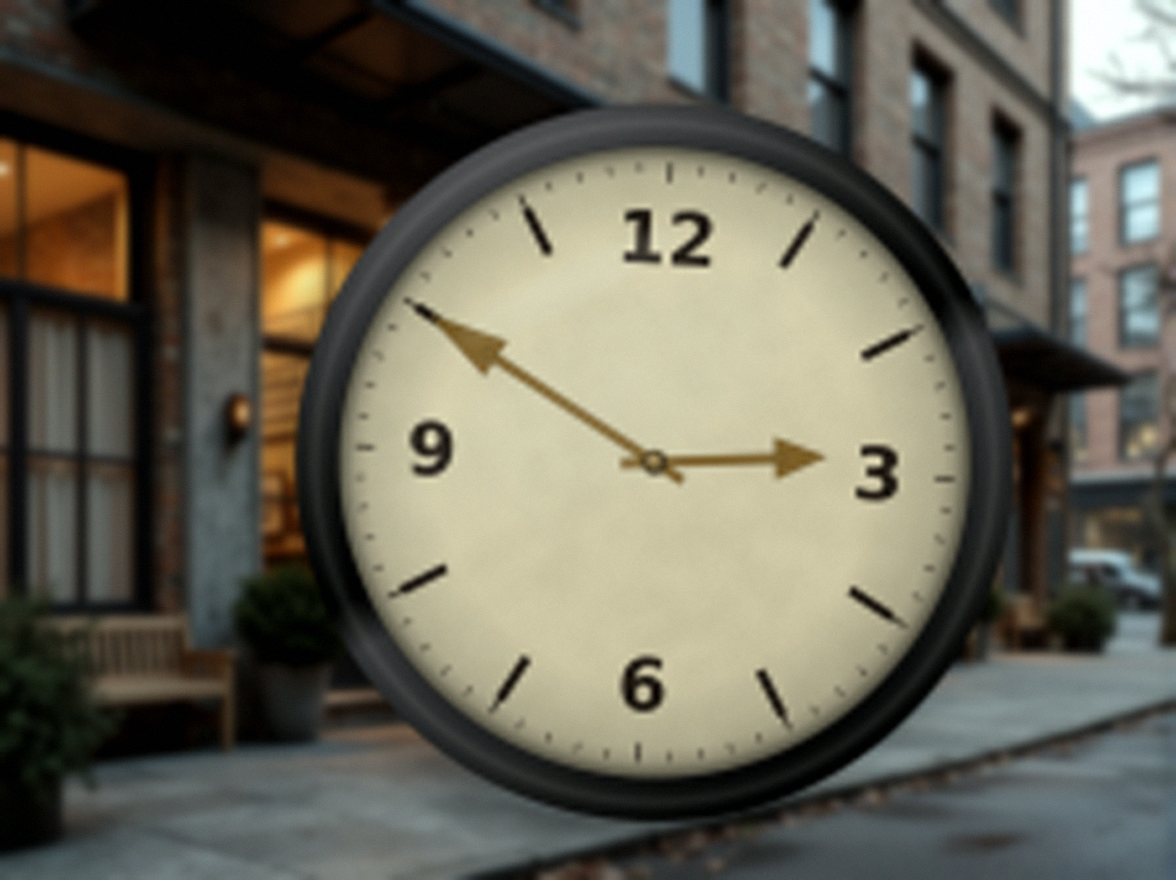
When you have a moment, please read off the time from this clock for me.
2:50
